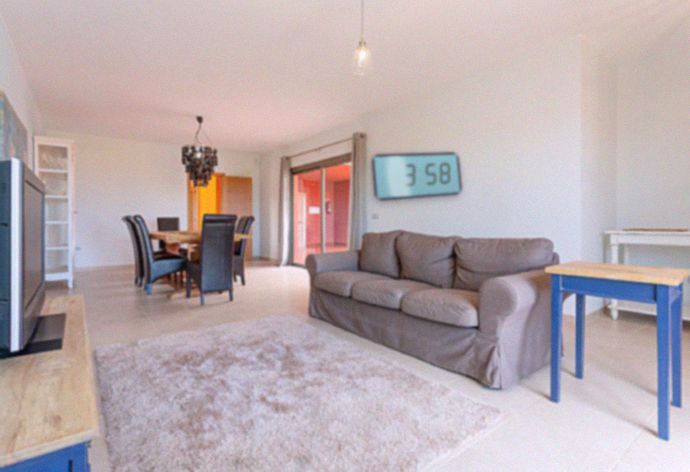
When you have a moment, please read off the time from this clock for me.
3:58
